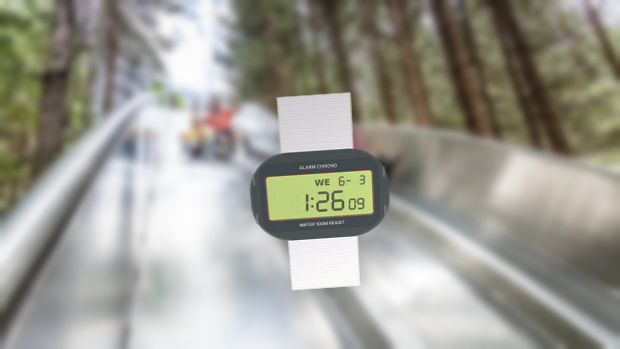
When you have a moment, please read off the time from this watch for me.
1:26:09
